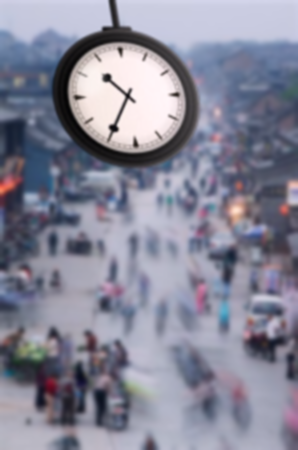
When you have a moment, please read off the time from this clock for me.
10:35
